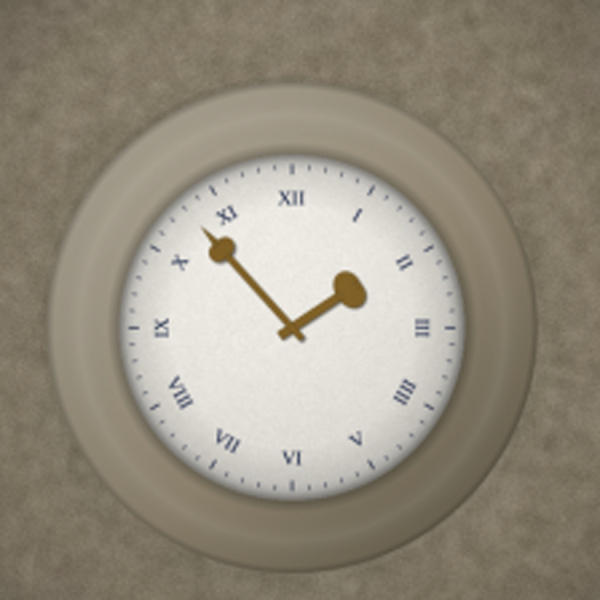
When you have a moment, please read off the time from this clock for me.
1:53
